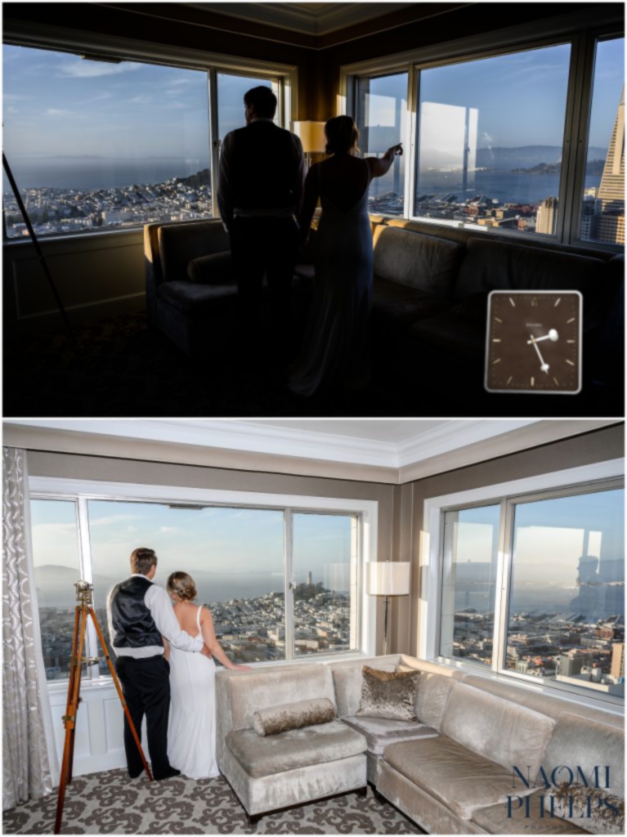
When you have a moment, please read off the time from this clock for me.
2:26
